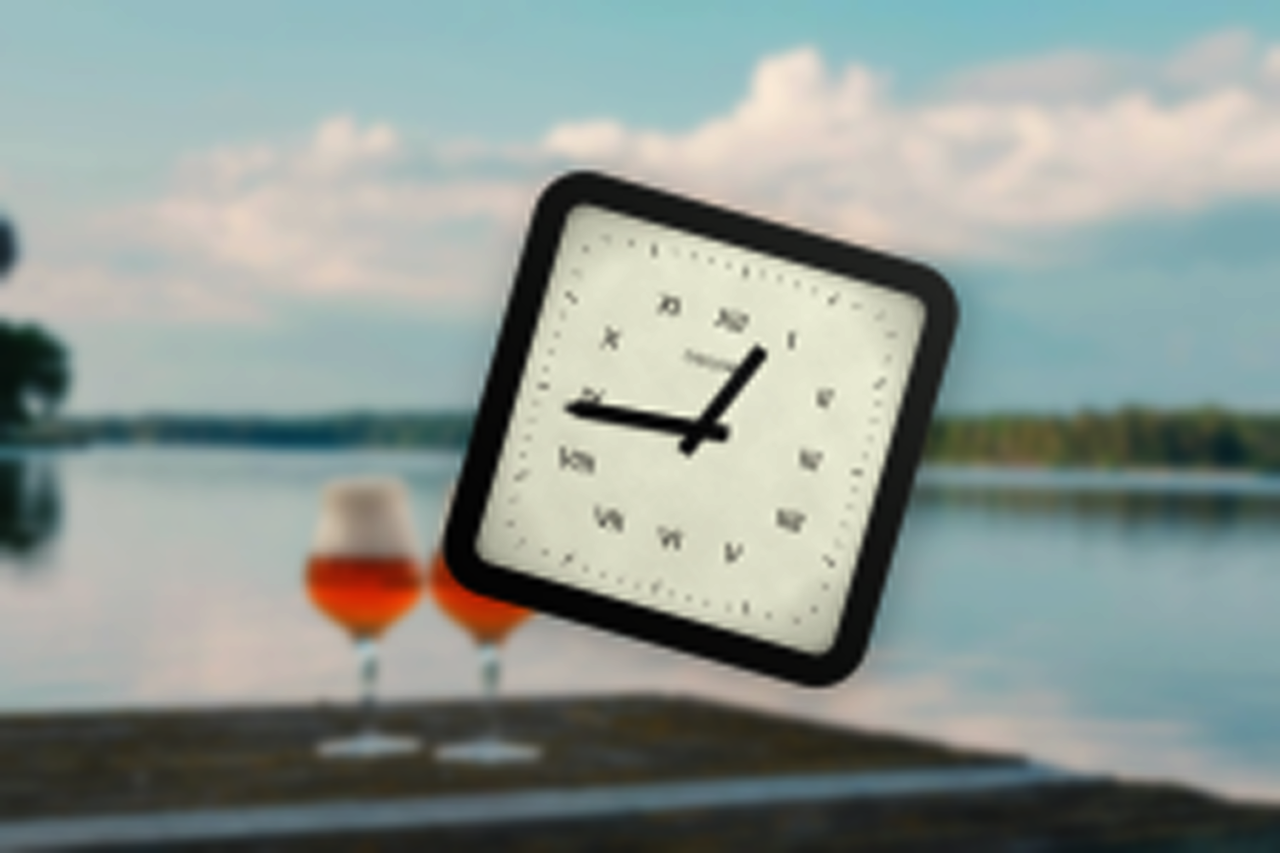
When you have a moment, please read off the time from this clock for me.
12:44
